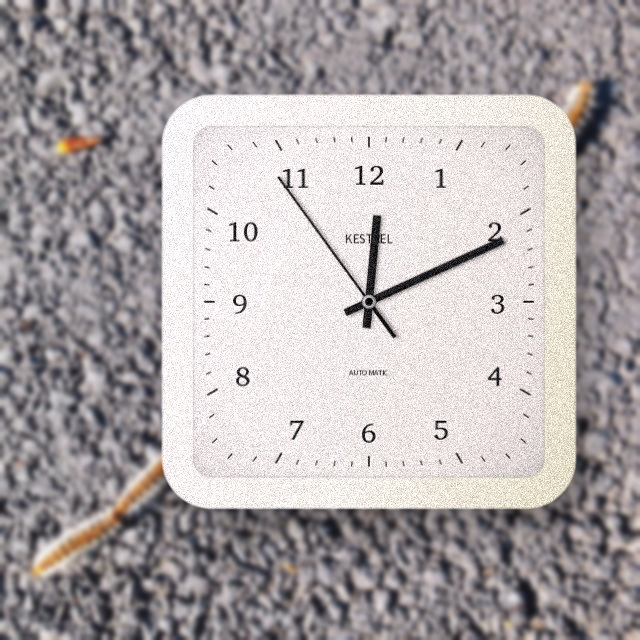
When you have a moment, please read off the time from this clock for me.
12:10:54
